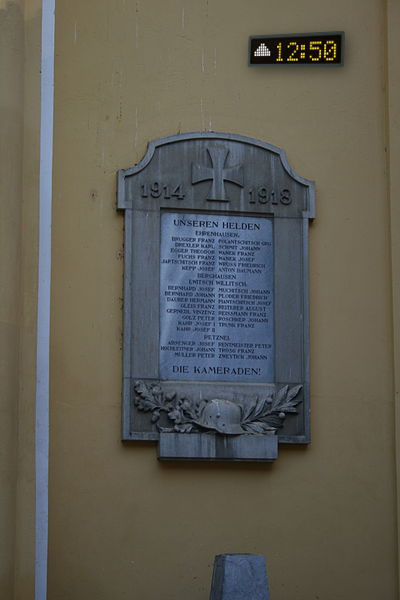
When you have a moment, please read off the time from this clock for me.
12:50
